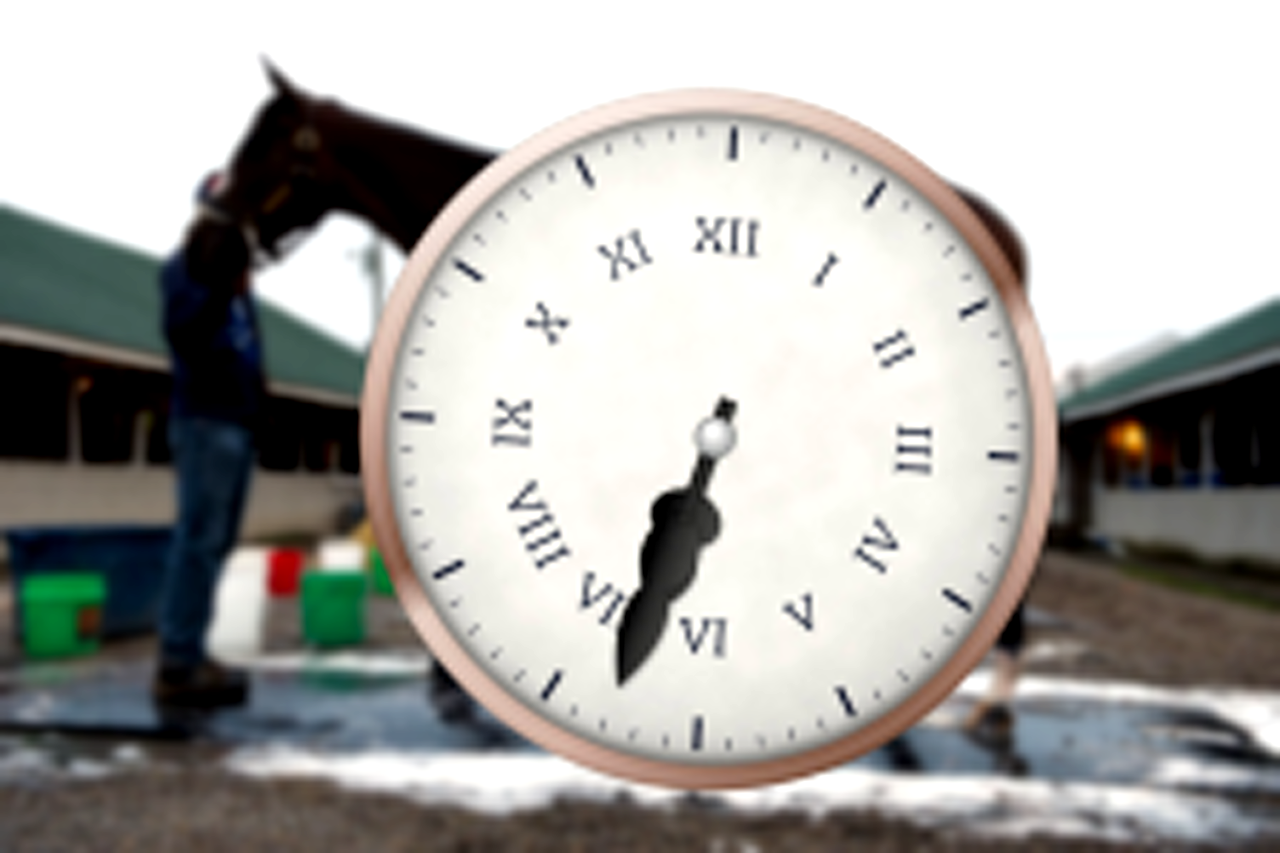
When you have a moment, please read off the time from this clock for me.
6:33
